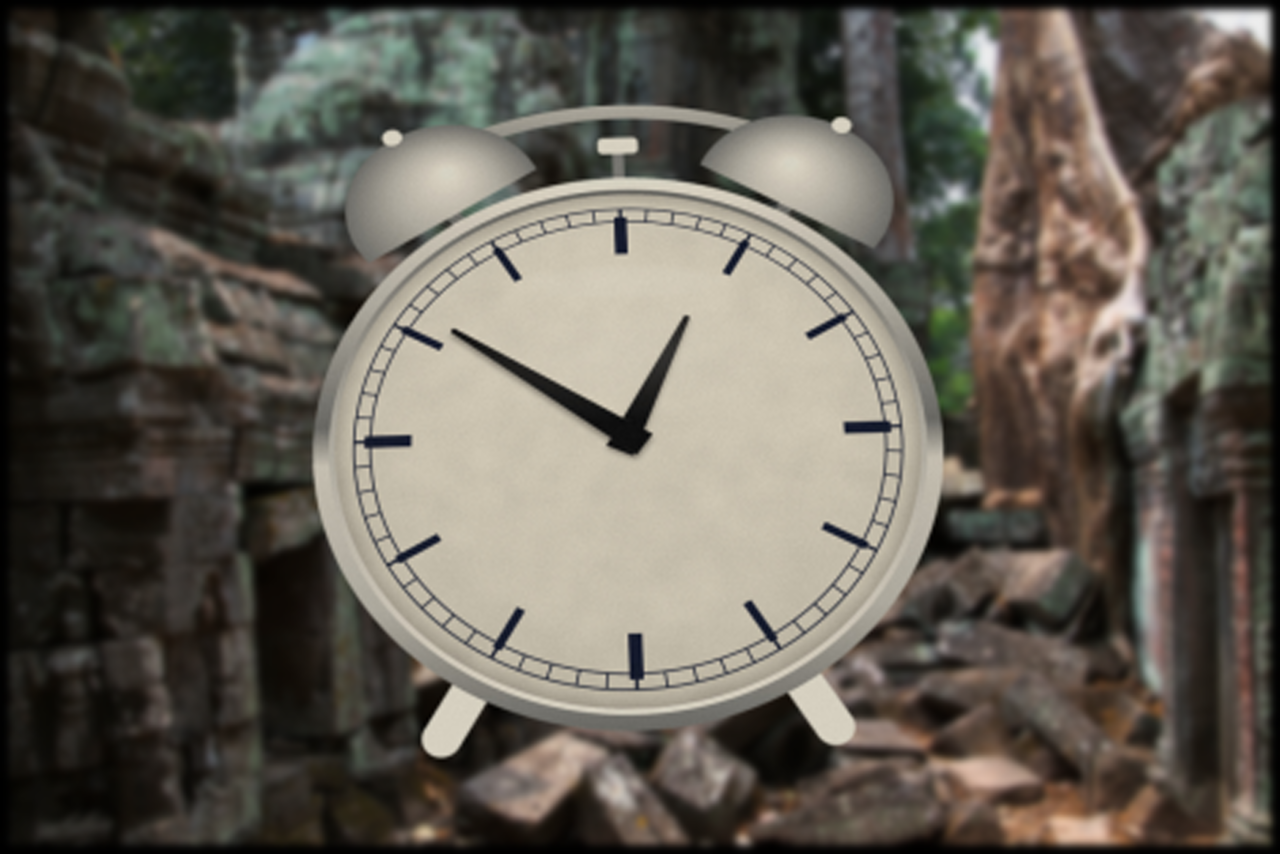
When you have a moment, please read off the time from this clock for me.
12:51
